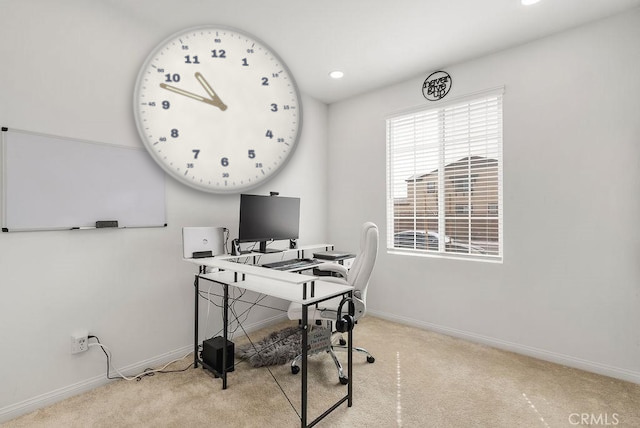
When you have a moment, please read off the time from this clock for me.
10:48
